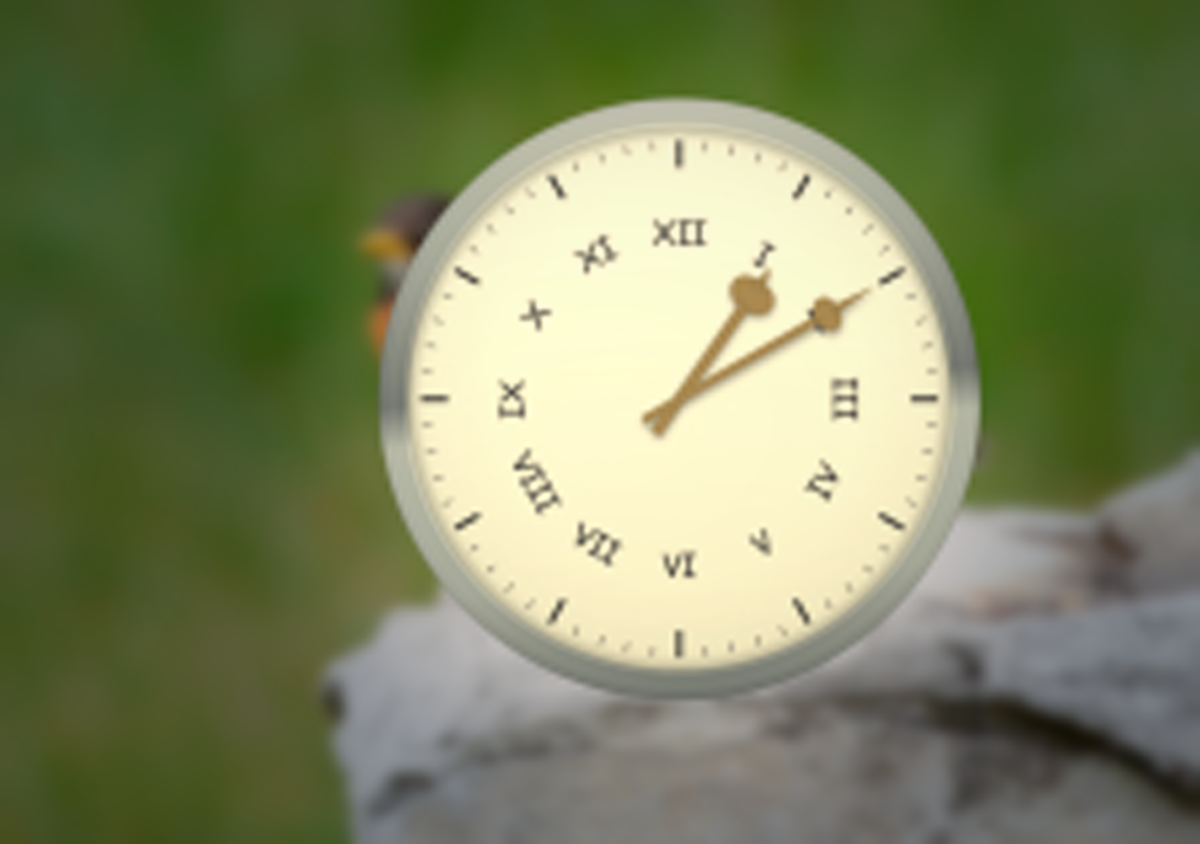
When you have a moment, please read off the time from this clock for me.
1:10
